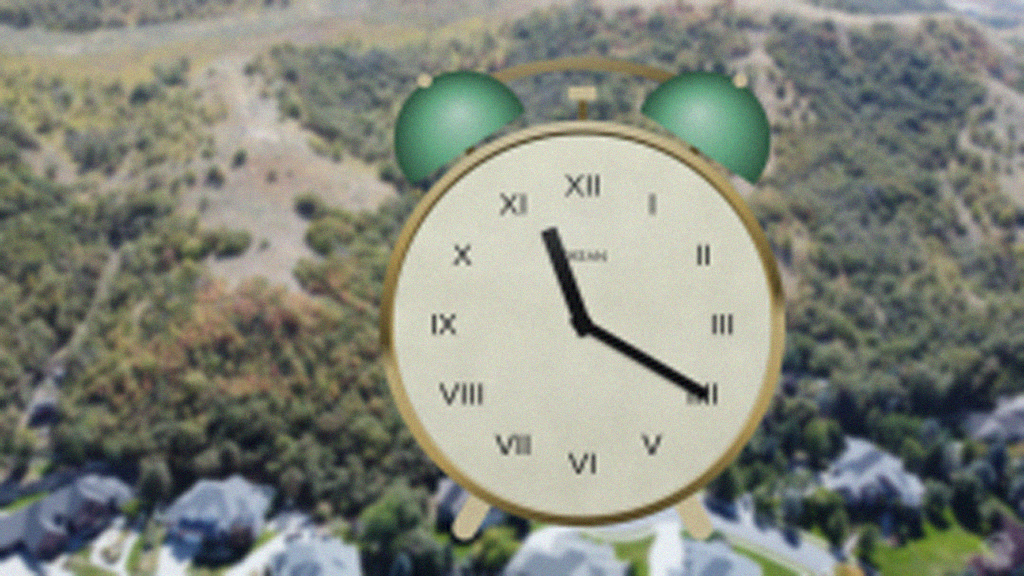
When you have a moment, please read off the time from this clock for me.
11:20
